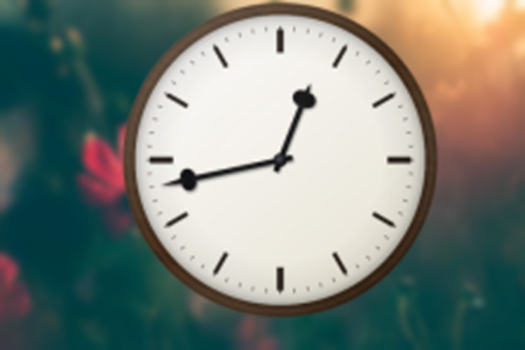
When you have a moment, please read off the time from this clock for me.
12:43
